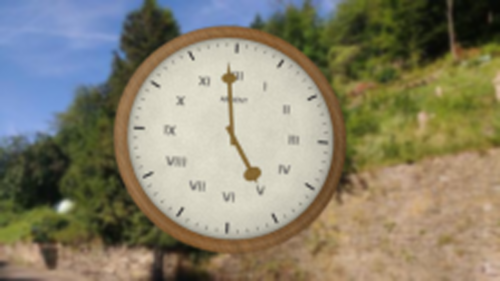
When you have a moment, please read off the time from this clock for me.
4:59
